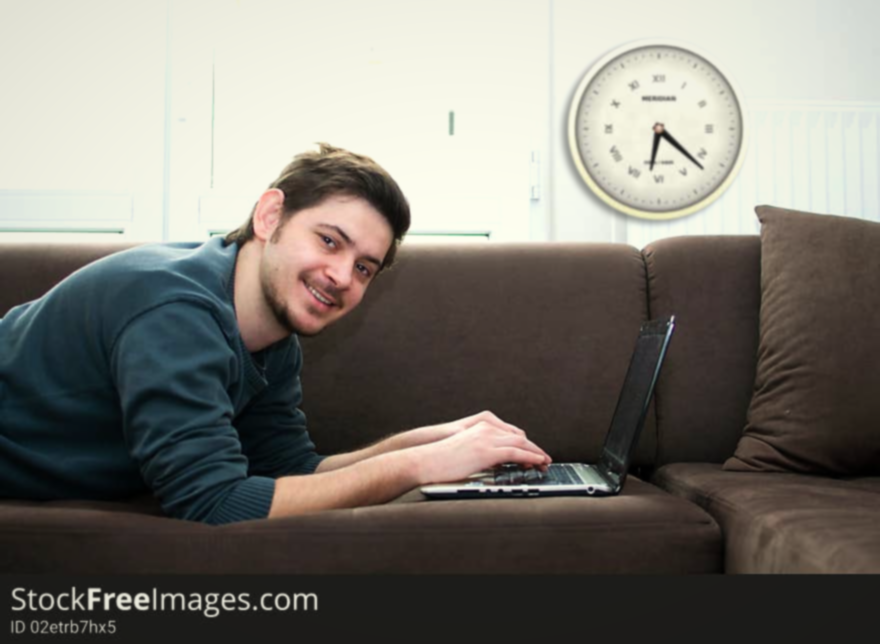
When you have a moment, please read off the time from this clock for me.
6:22
